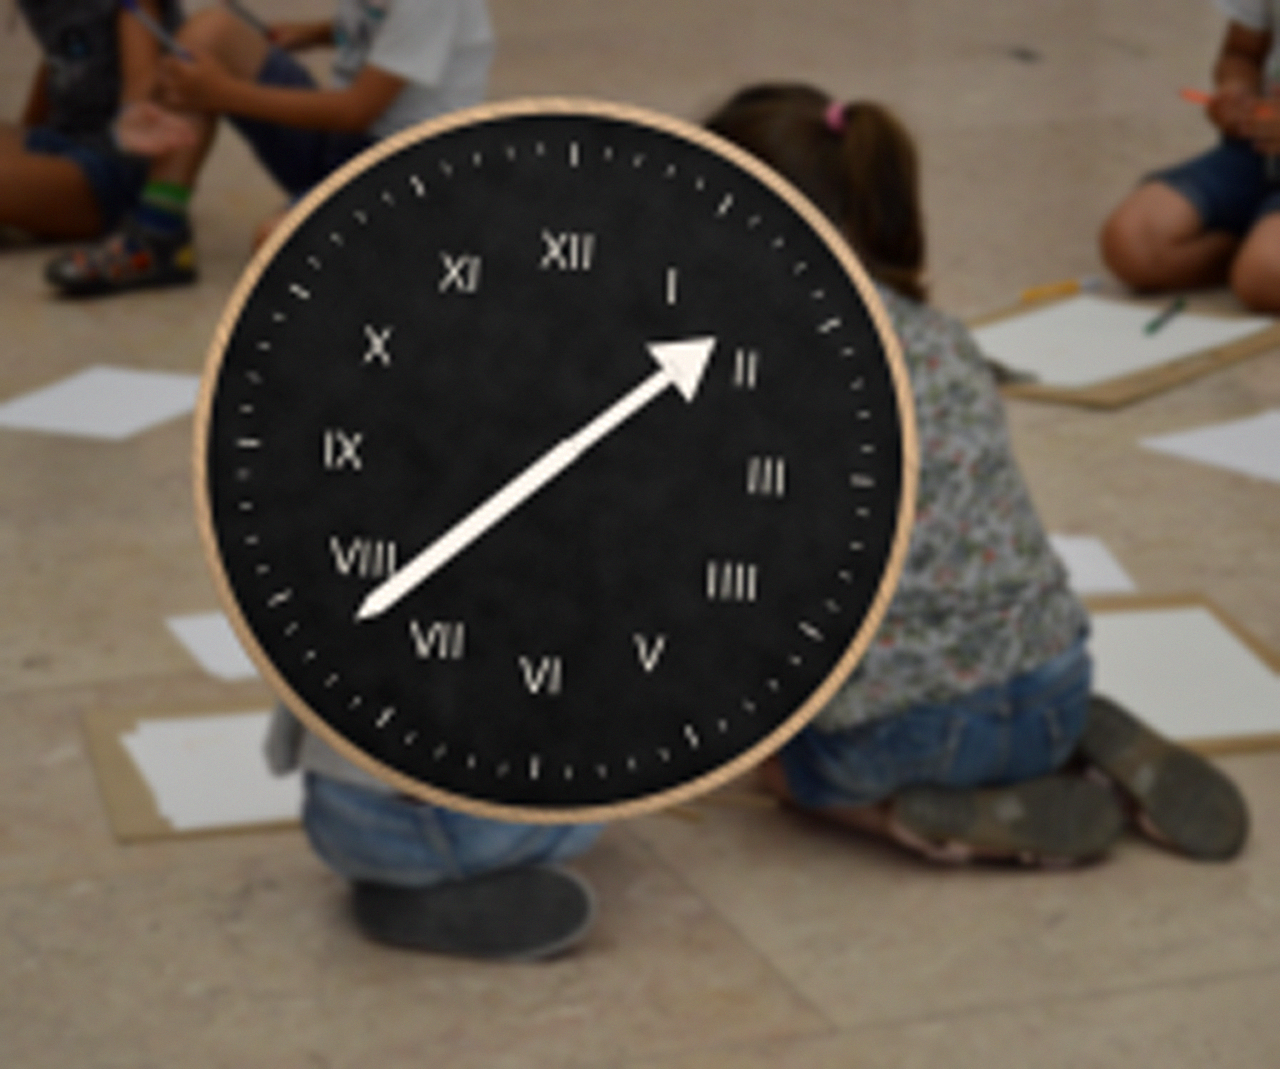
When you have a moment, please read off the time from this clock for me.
1:38
